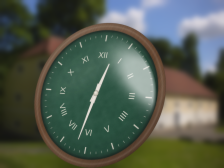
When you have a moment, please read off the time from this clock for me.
12:32
